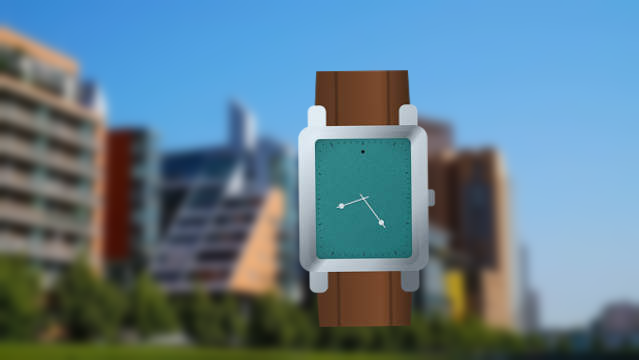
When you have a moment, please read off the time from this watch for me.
8:24
